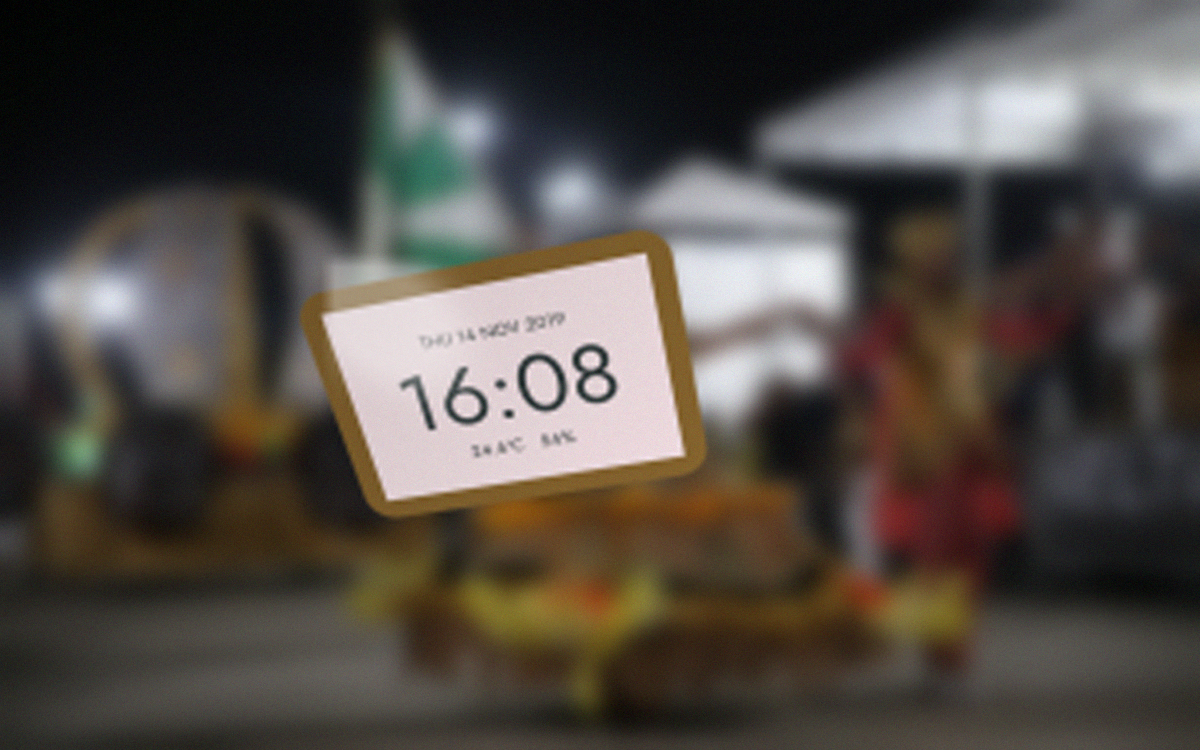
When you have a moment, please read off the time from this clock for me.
16:08
